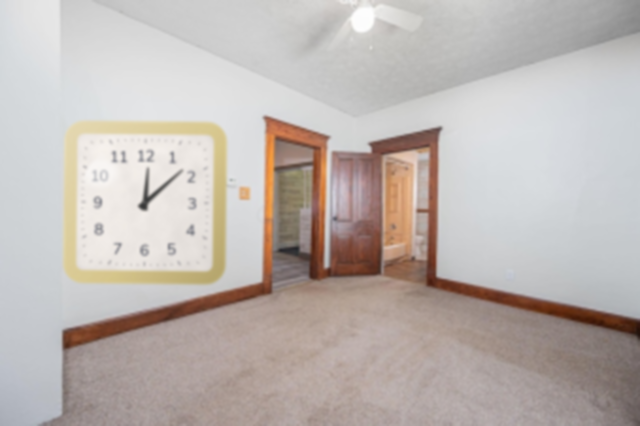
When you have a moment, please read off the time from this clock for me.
12:08
